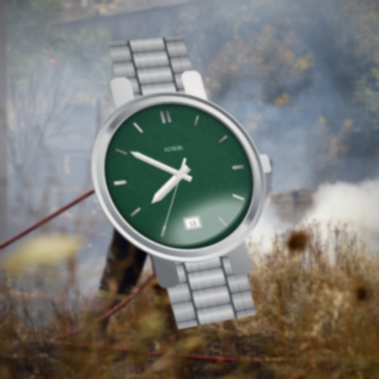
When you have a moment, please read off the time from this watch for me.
7:50:35
